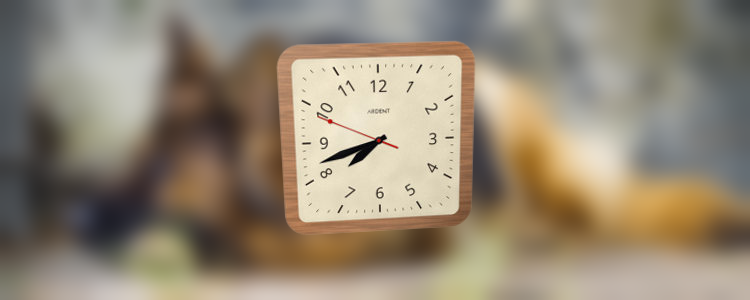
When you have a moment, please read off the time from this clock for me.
7:41:49
